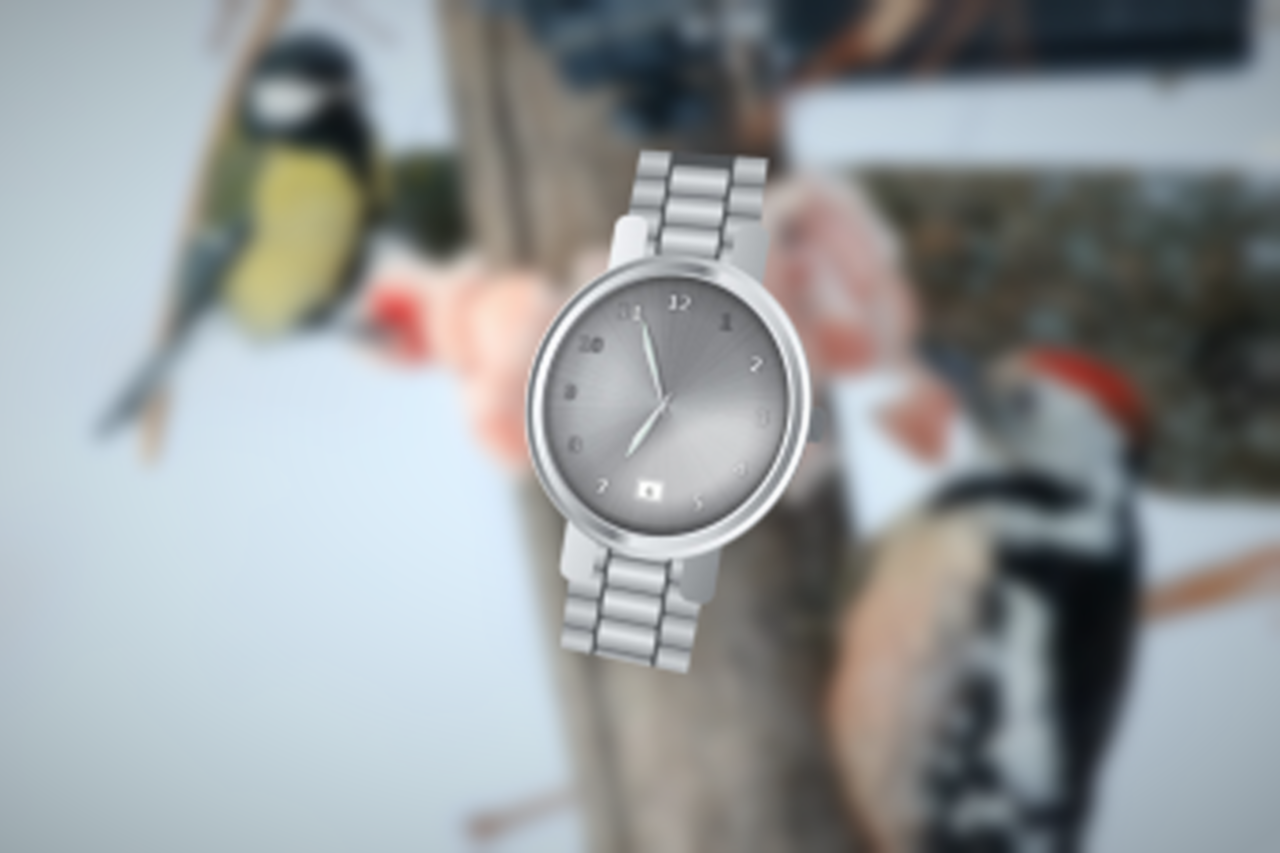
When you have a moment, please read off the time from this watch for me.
6:56
